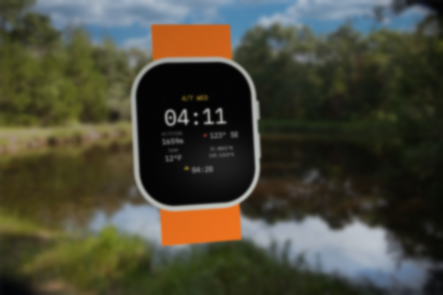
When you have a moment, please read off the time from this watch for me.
4:11
